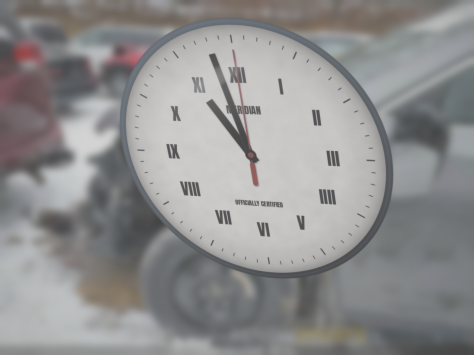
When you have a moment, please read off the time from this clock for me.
10:58:00
